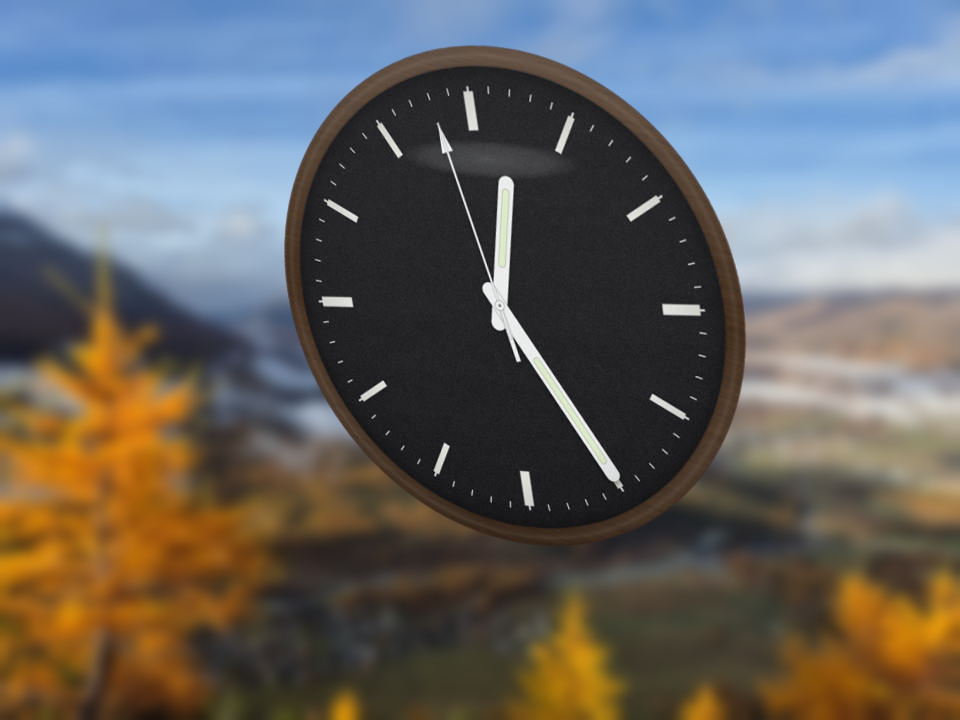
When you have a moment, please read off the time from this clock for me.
12:24:58
